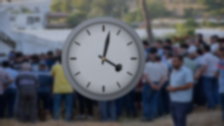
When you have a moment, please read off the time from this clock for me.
4:02
